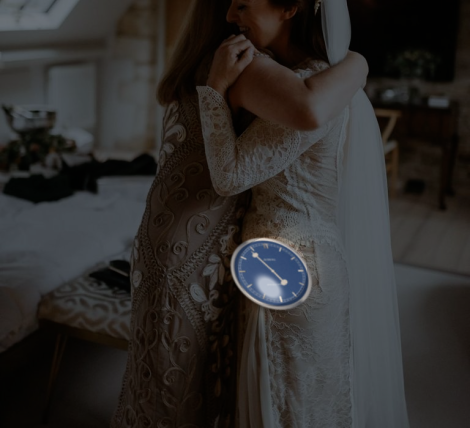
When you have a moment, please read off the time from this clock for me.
4:54
